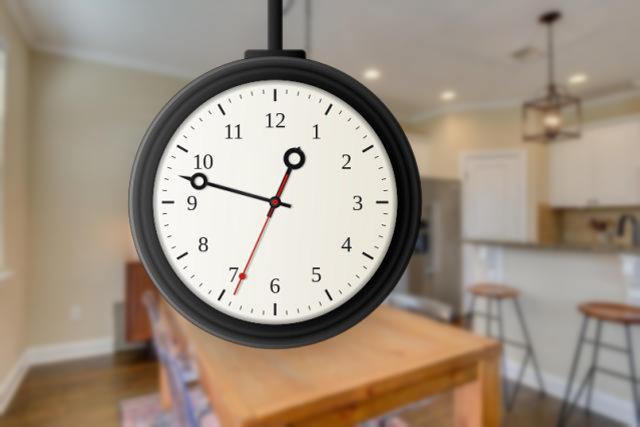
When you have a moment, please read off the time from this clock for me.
12:47:34
